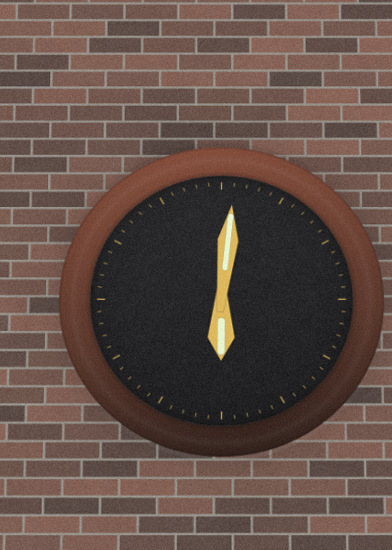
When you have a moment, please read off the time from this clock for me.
6:01
